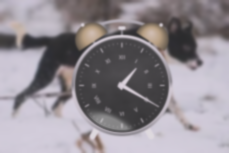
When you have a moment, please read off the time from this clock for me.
1:20
